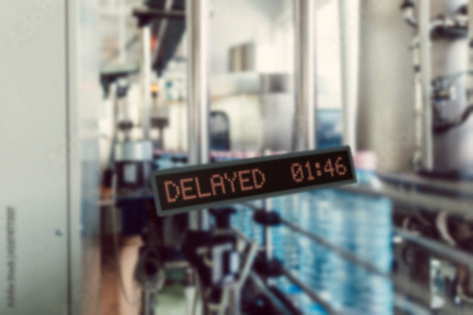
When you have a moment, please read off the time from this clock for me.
1:46
